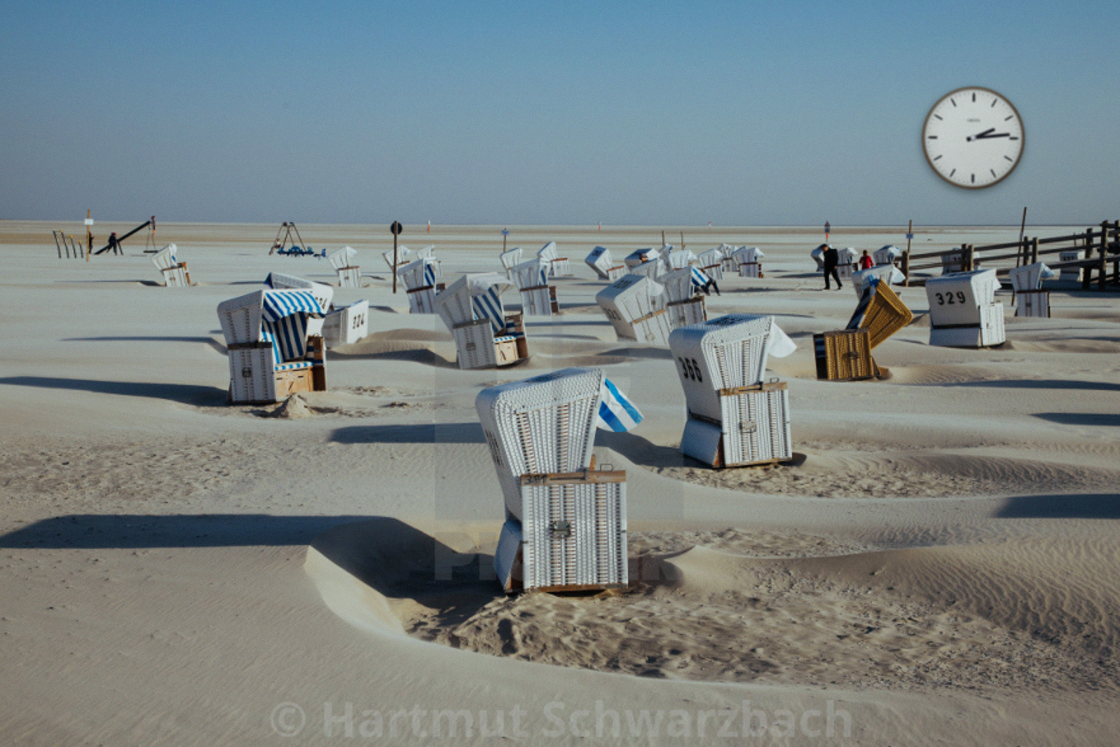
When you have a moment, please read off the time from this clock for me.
2:14
